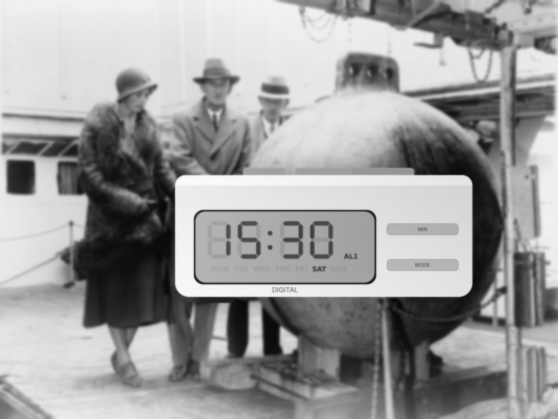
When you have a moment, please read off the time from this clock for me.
15:30
